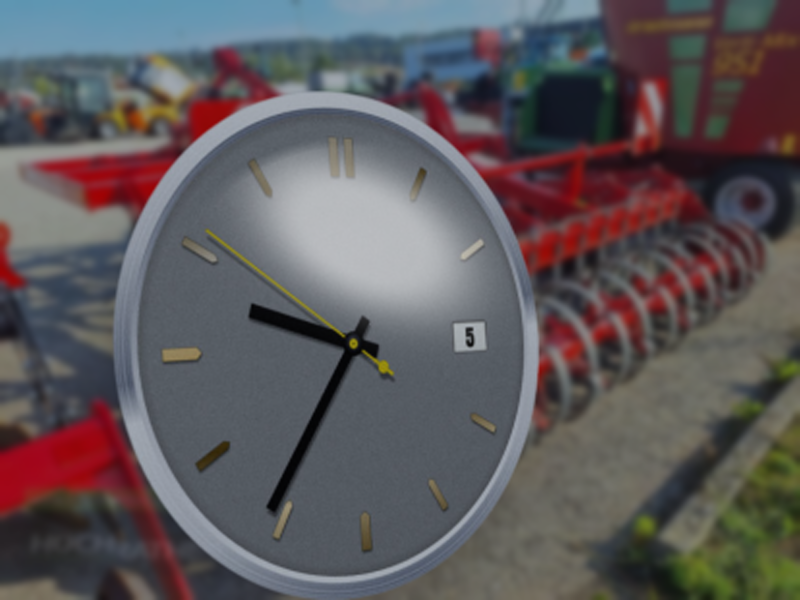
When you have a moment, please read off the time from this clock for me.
9:35:51
